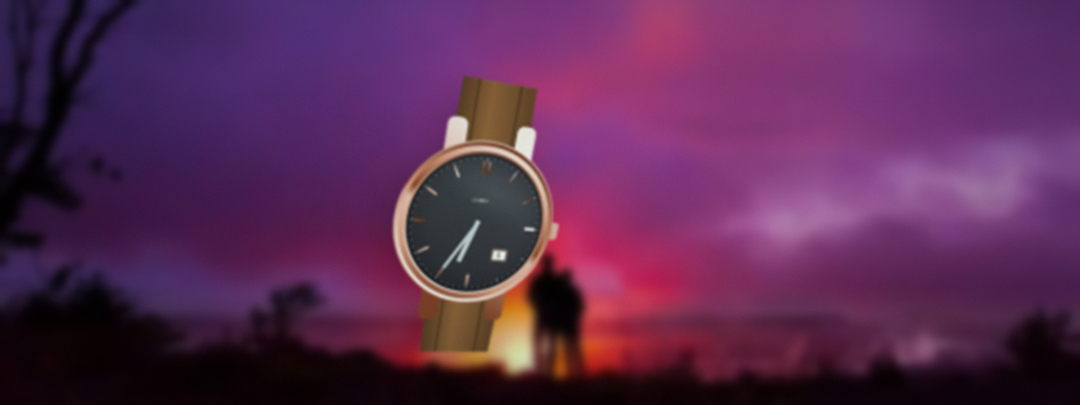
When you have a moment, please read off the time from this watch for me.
6:35
